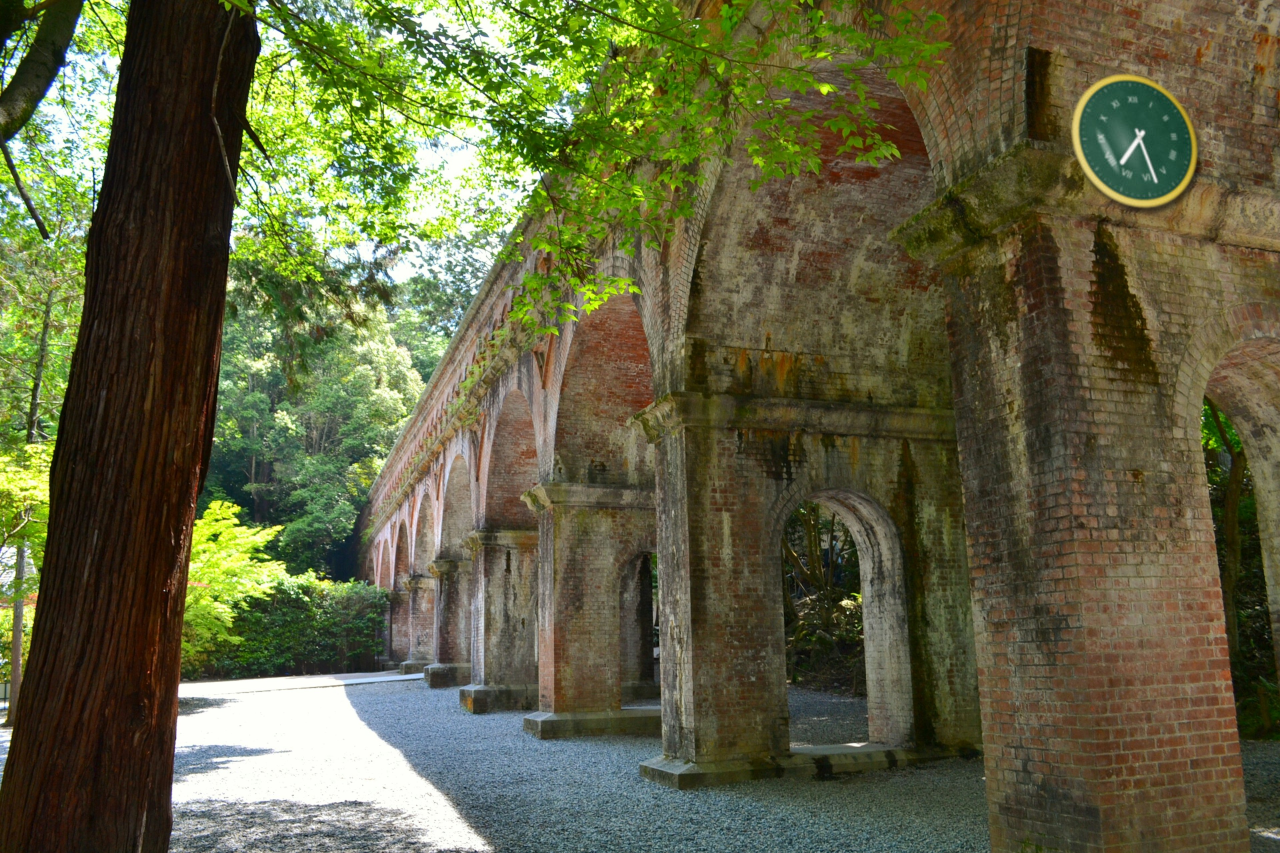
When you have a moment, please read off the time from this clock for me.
7:28
